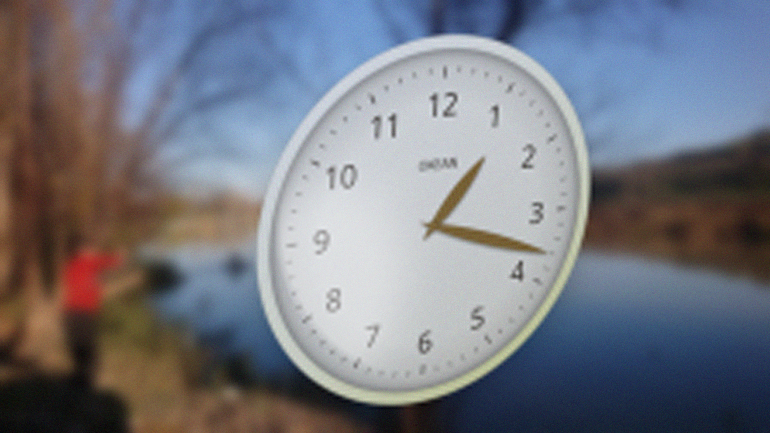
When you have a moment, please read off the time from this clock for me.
1:18
